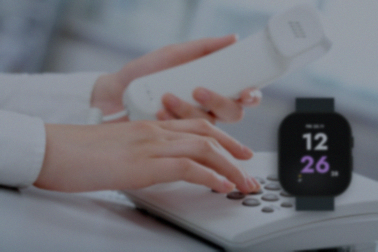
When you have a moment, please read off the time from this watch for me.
12:26
